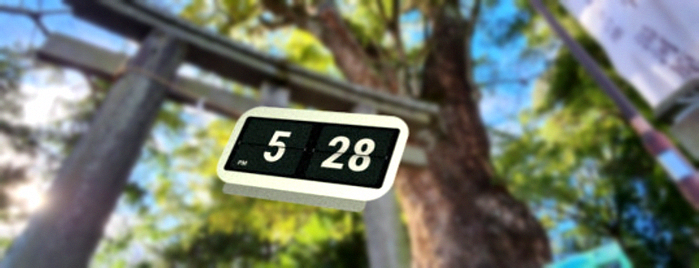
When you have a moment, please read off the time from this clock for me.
5:28
